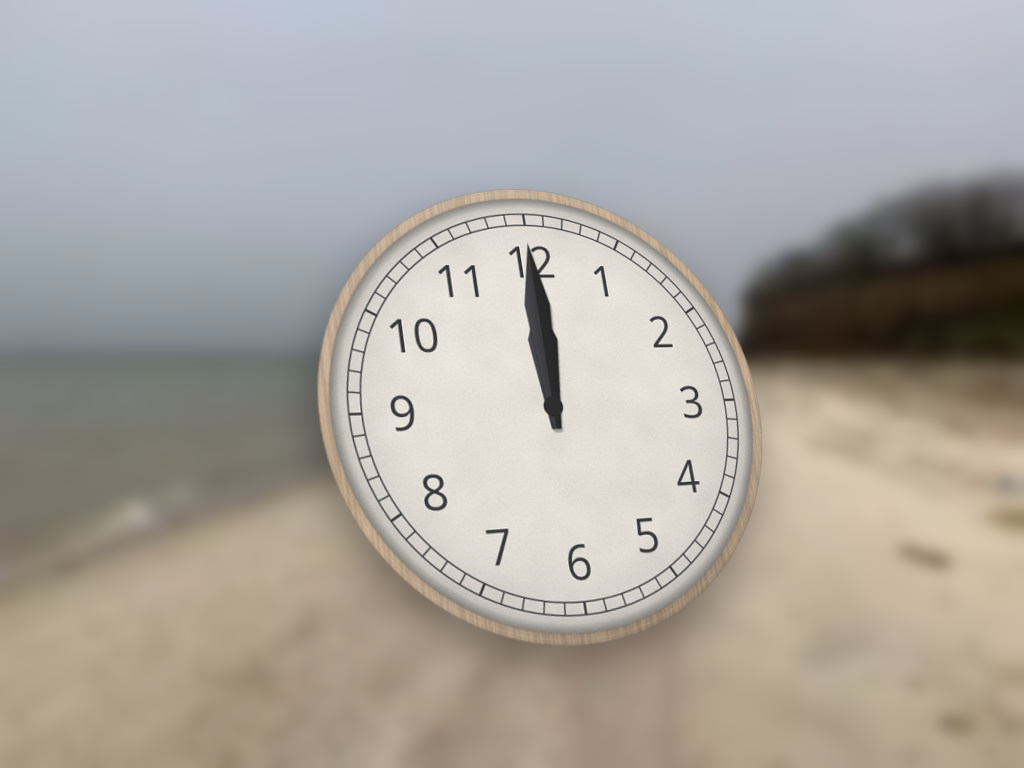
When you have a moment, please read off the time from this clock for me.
12:00
